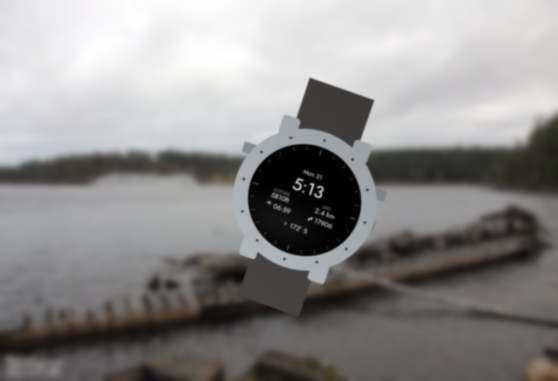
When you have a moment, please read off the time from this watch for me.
5:13
